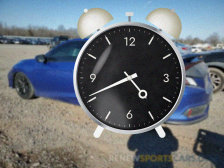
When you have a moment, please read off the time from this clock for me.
4:41
